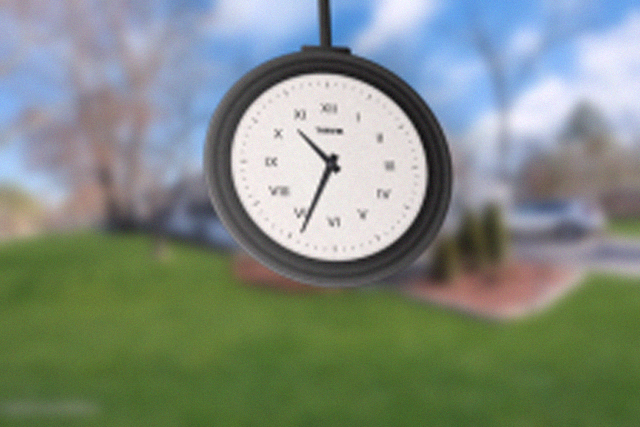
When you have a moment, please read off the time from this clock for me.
10:34
